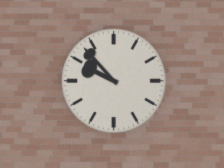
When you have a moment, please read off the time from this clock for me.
9:53
